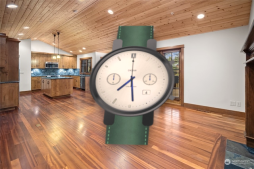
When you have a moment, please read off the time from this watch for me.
7:29
